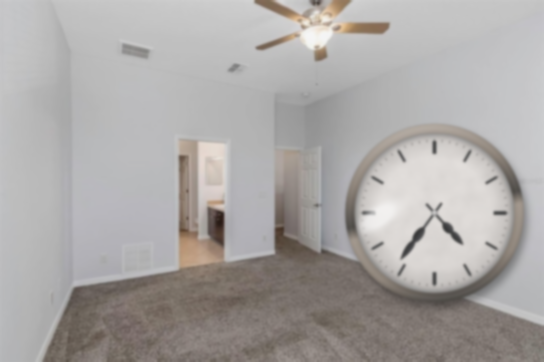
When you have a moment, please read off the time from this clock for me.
4:36
